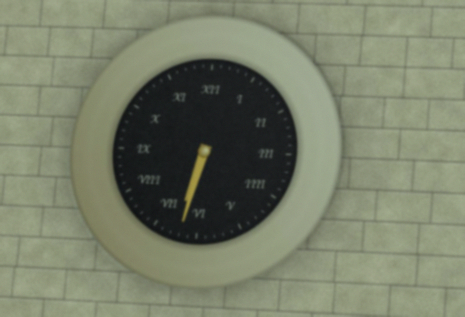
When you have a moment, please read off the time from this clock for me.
6:32
